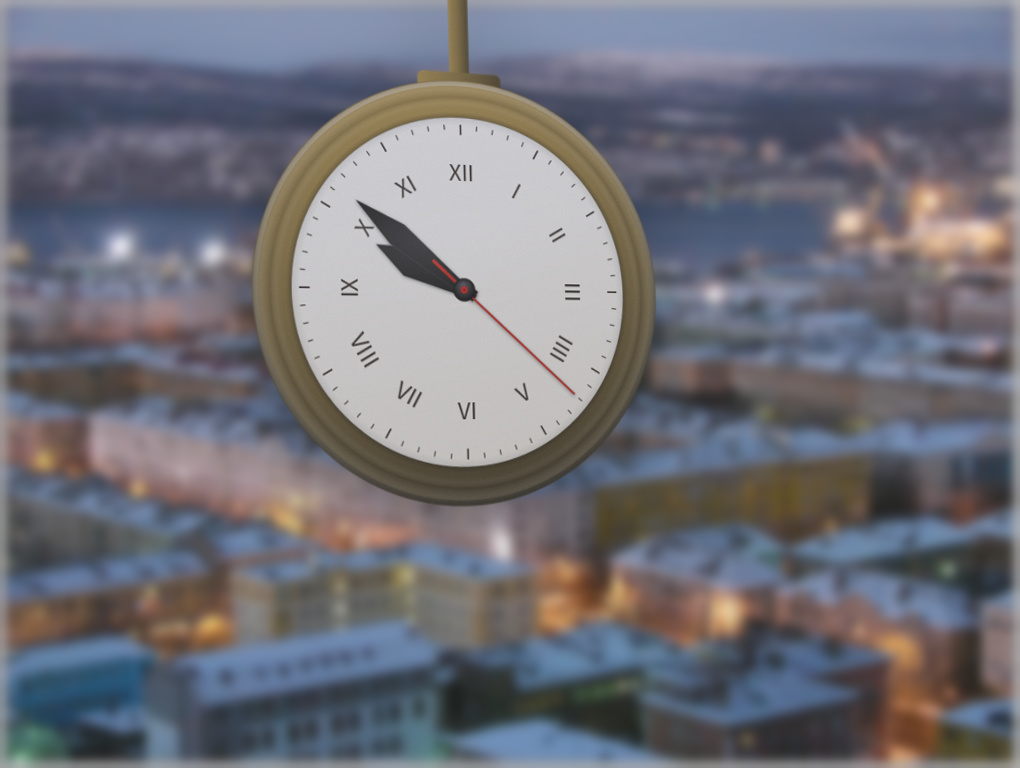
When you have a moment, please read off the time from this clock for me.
9:51:22
